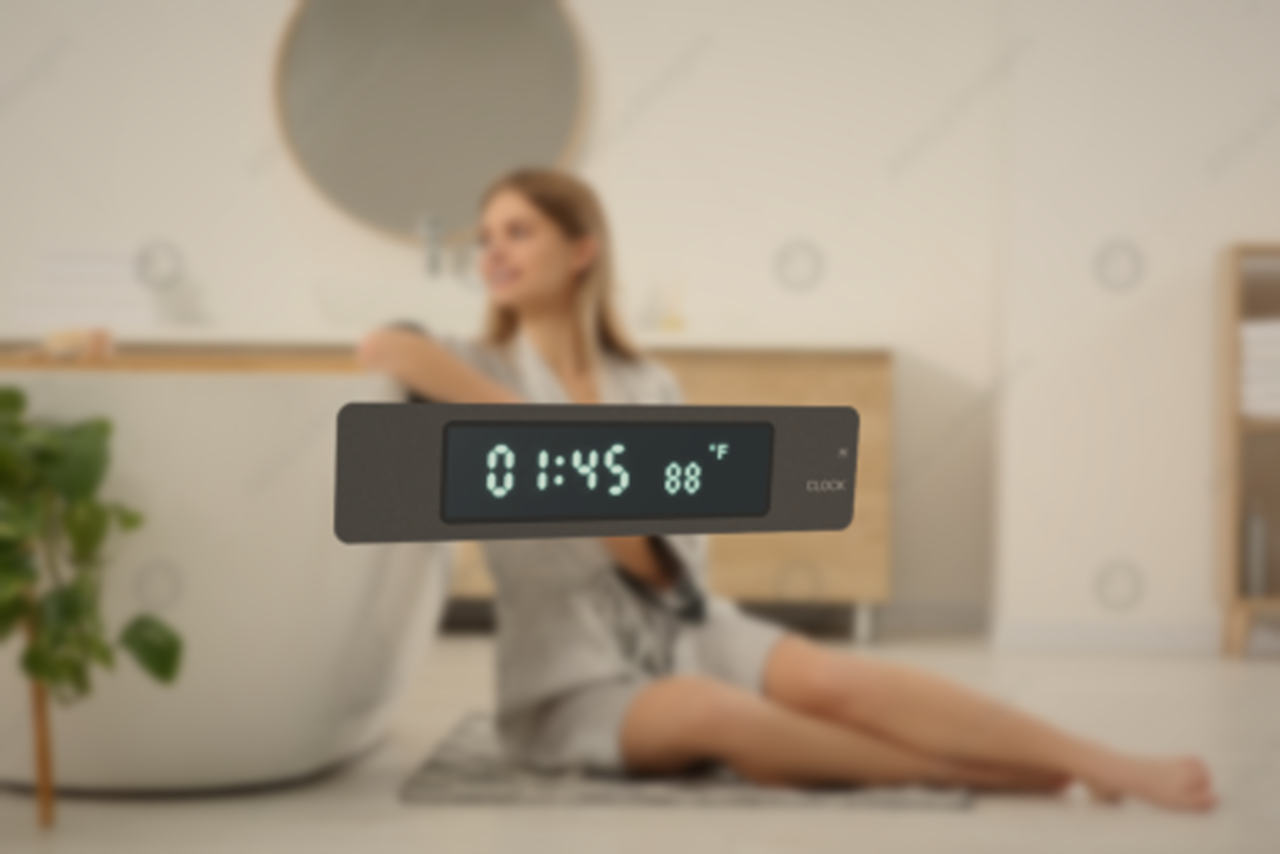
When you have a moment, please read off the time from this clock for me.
1:45
